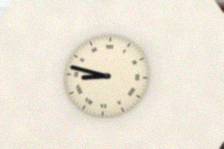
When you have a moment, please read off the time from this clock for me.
8:47
